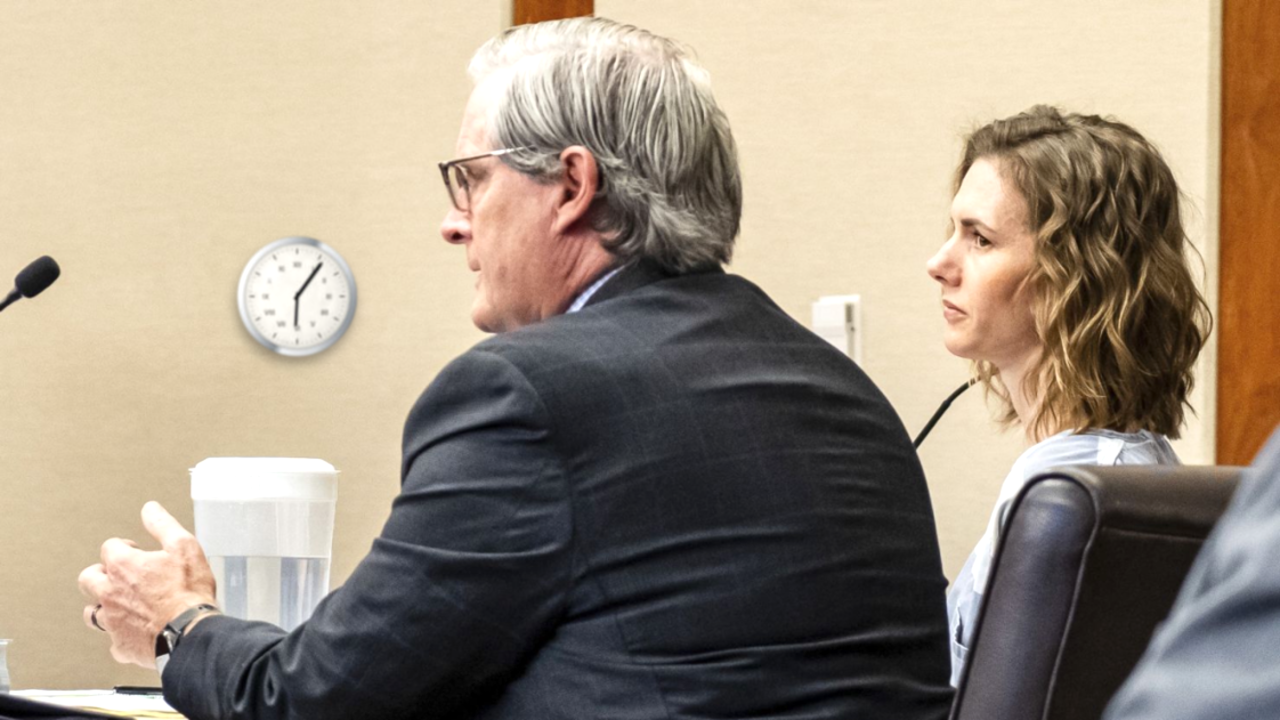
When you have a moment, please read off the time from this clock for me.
6:06
